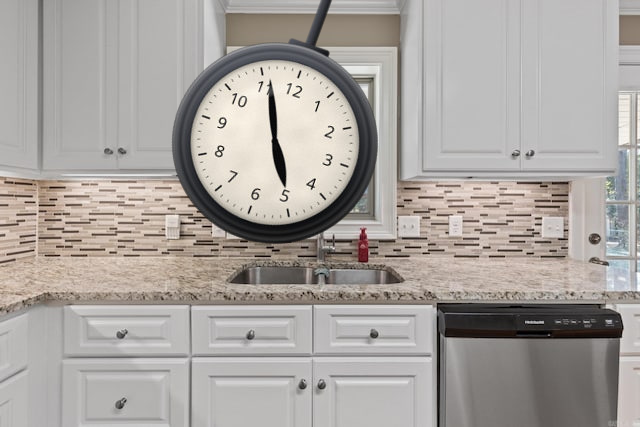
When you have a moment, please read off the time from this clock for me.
4:56
